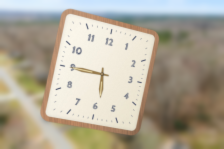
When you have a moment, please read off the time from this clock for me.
5:45
